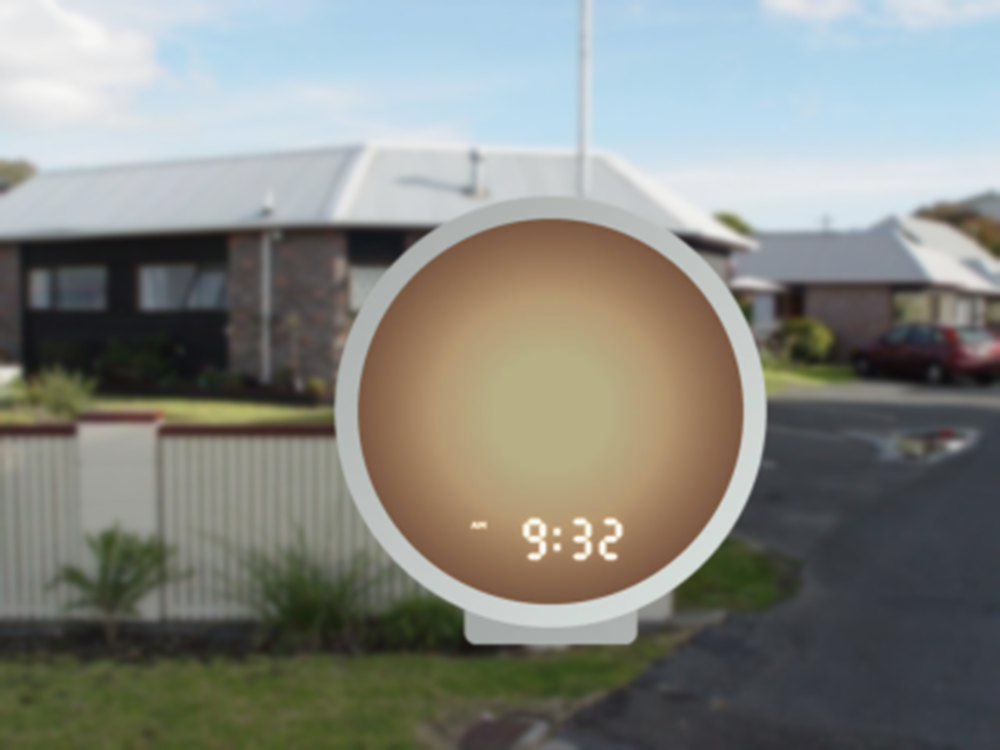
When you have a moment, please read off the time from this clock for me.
9:32
